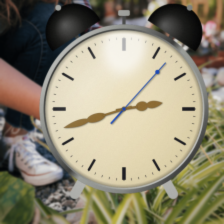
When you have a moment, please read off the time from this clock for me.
2:42:07
